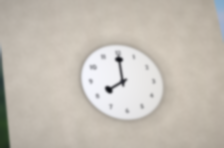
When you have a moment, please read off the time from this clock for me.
8:00
